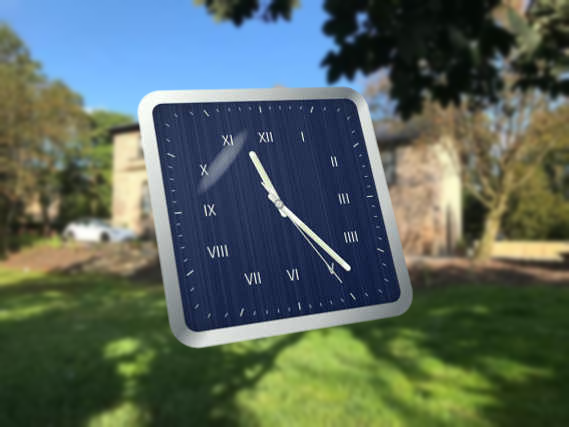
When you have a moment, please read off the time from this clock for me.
11:23:25
